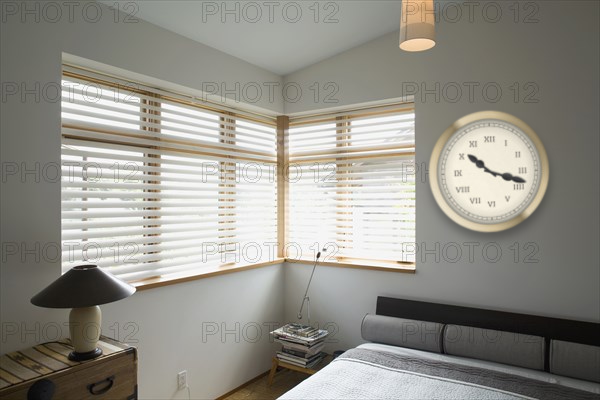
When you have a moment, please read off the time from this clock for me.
10:18
